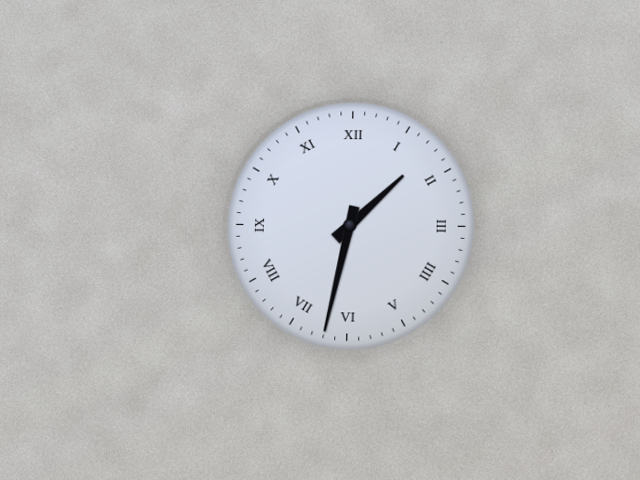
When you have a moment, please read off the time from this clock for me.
1:32
